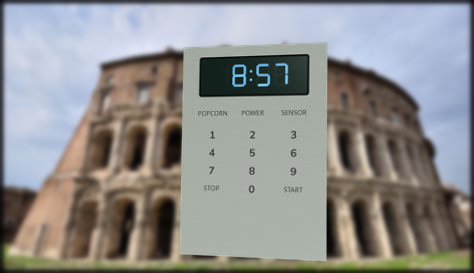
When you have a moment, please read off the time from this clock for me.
8:57
